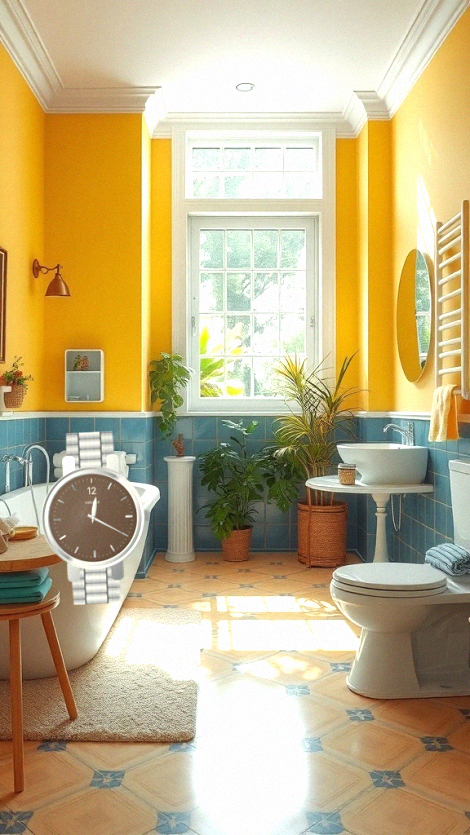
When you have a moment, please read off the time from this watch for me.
12:20
